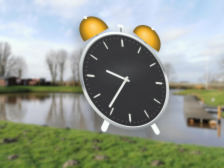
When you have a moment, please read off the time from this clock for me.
9:36
